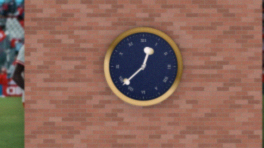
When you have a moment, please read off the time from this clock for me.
12:38
